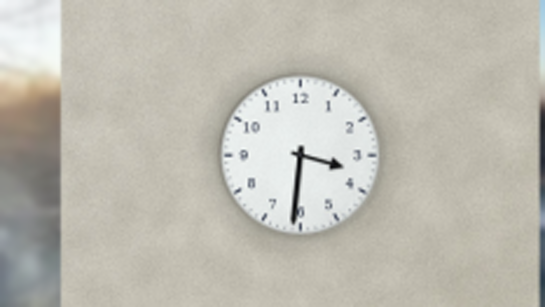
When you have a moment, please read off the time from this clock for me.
3:31
